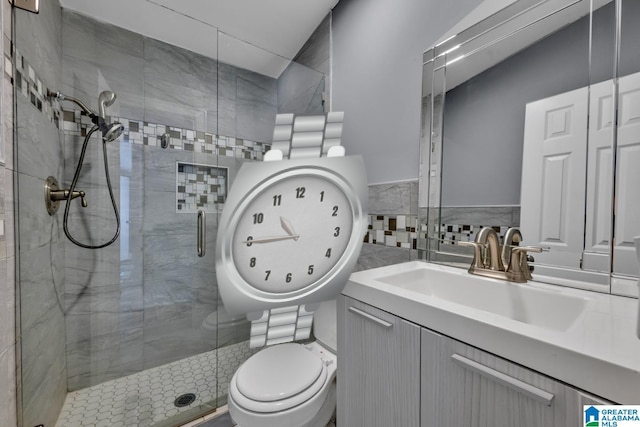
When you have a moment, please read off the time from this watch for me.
10:45
